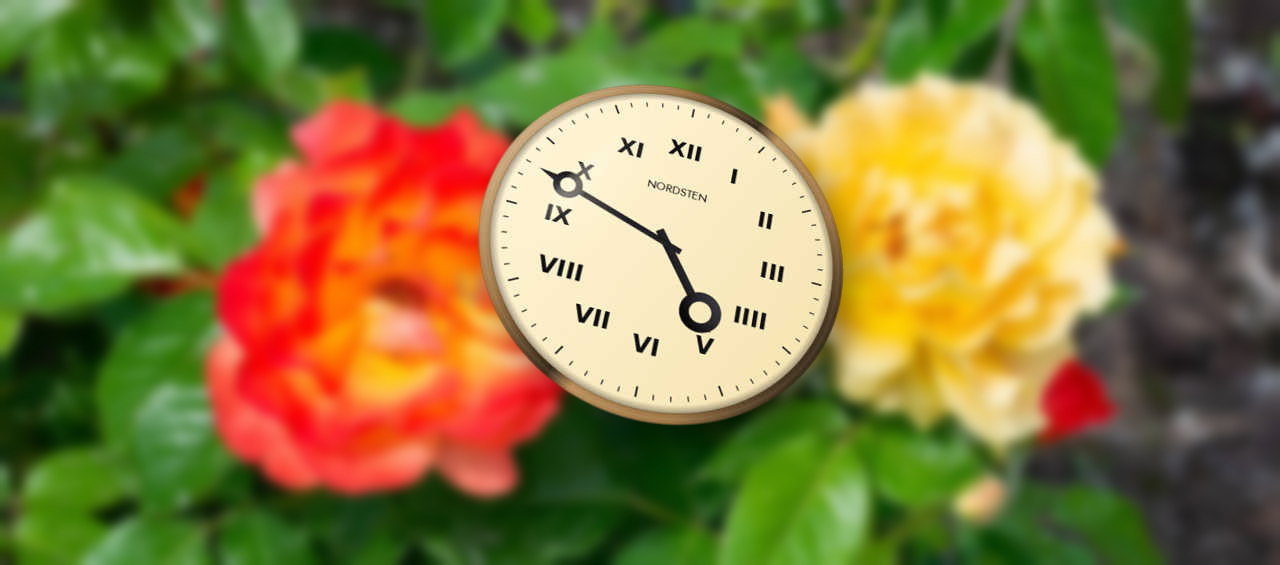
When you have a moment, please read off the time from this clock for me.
4:48
